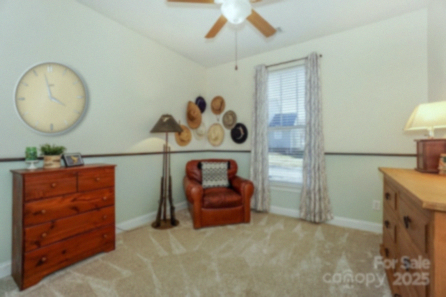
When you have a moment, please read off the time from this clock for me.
3:58
